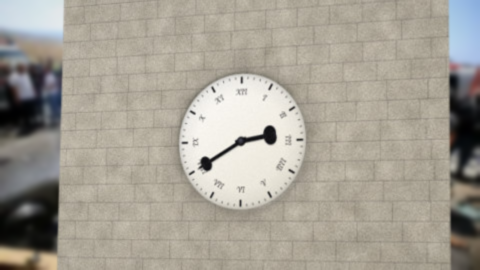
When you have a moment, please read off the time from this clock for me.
2:40
